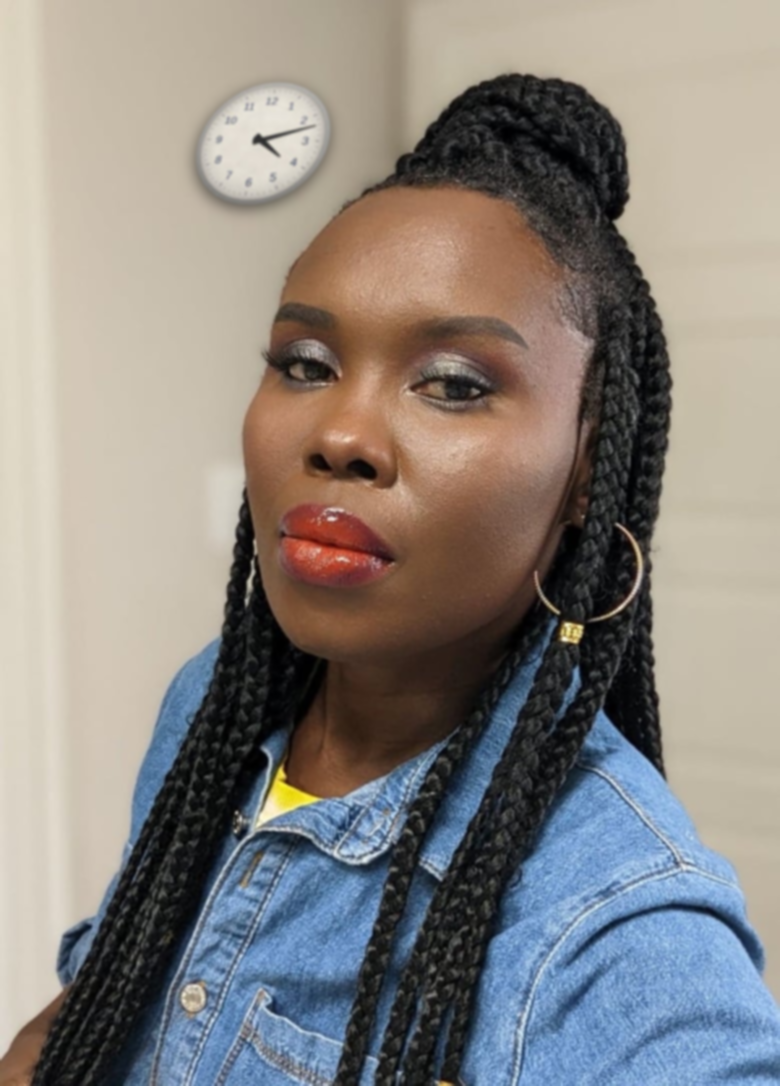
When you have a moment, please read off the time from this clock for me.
4:12
